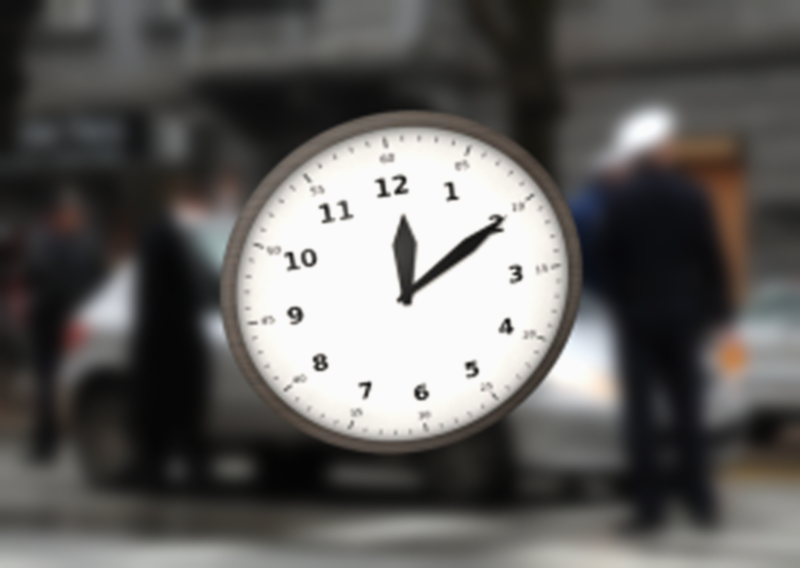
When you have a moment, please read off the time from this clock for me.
12:10
